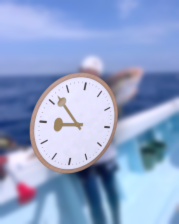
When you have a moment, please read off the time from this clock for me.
8:52
